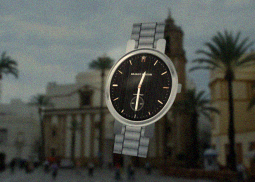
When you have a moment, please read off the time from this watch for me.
12:30
